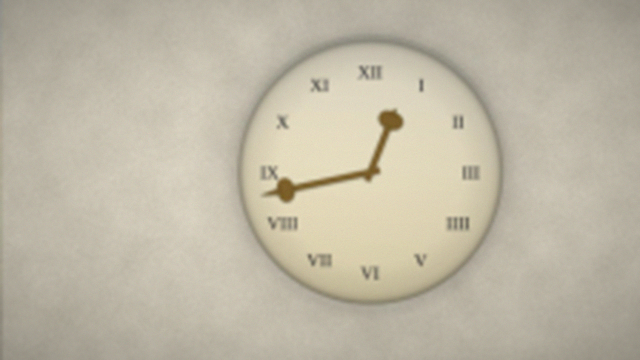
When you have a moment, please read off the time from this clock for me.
12:43
